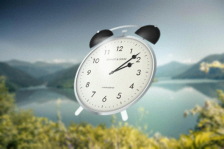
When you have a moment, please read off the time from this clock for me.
2:08
